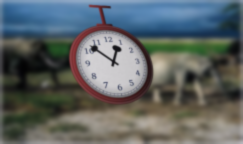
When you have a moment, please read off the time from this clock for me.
12:52
